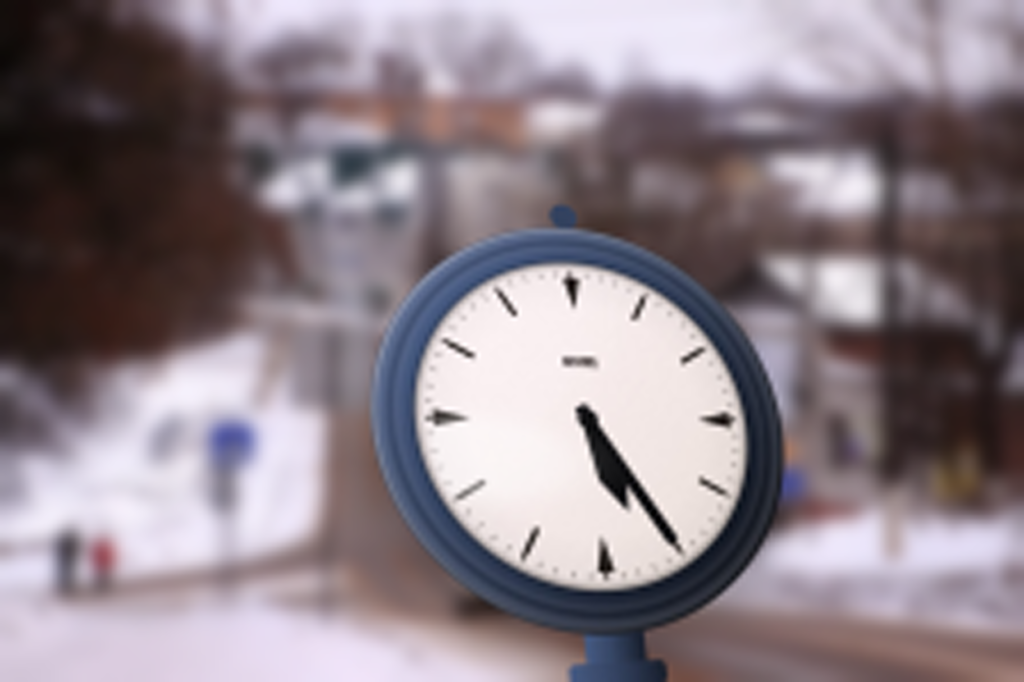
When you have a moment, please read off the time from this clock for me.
5:25
